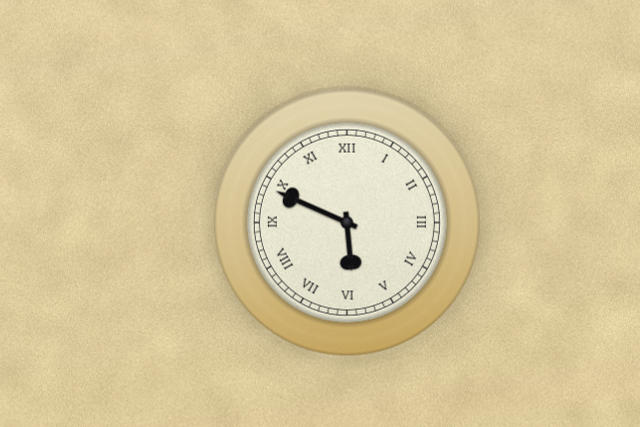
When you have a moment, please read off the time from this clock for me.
5:49
